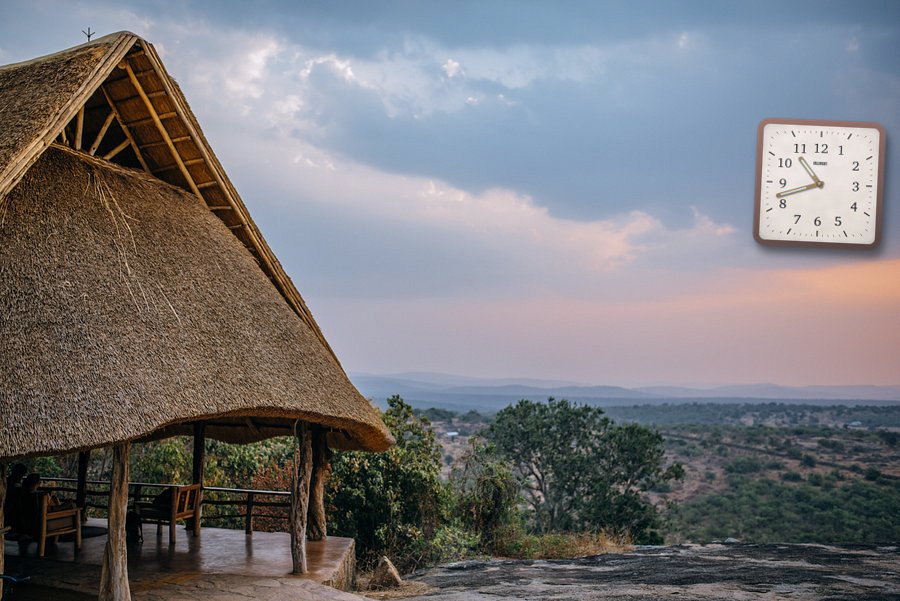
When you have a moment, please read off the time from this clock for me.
10:42
